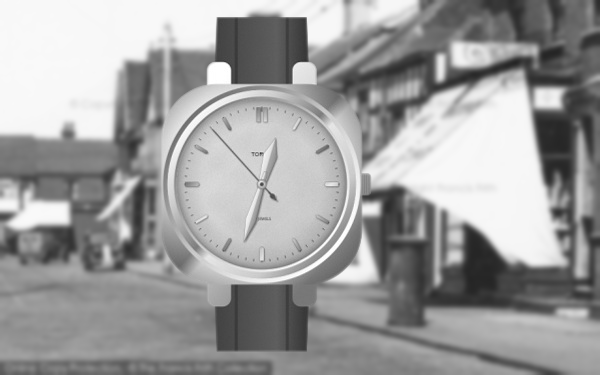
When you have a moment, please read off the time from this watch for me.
12:32:53
